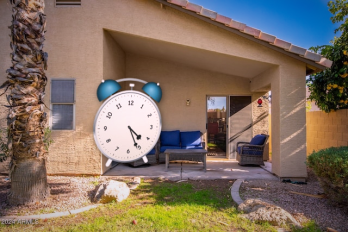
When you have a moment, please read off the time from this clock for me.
4:26
